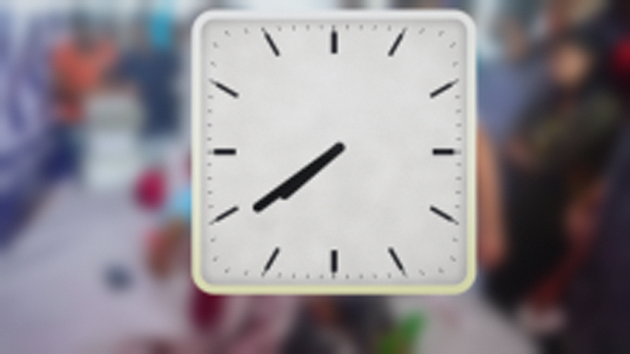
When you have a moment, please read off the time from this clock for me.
7:39
